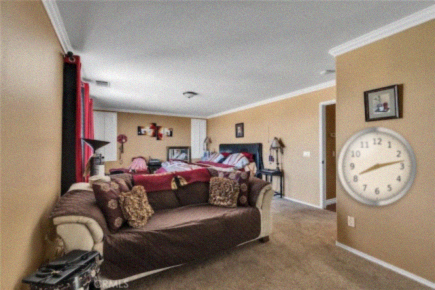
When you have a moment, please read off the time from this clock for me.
8:13
